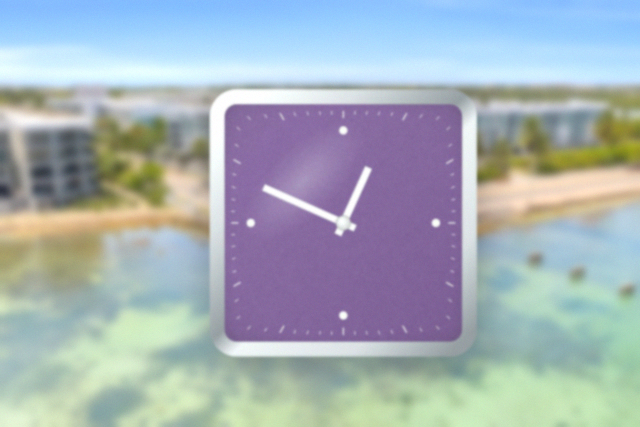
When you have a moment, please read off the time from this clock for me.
12:49
